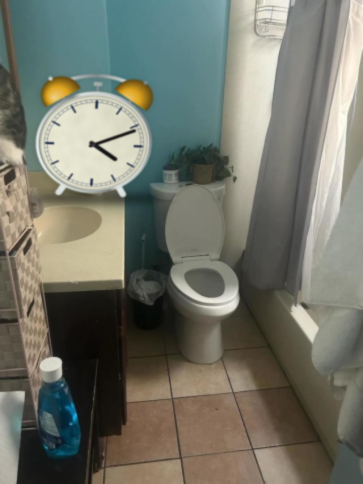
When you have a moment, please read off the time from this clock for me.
4:11
